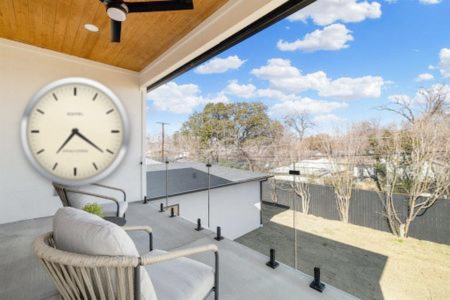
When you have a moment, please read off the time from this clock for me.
7:21
